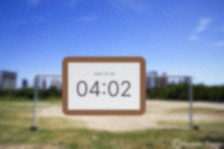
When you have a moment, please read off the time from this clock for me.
4:02
